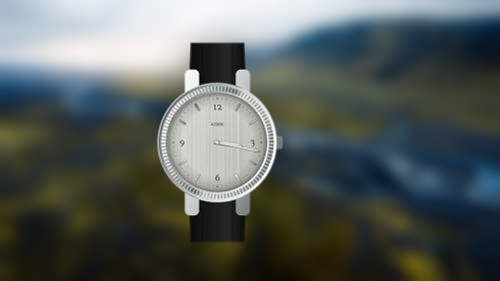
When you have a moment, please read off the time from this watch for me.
3:17
